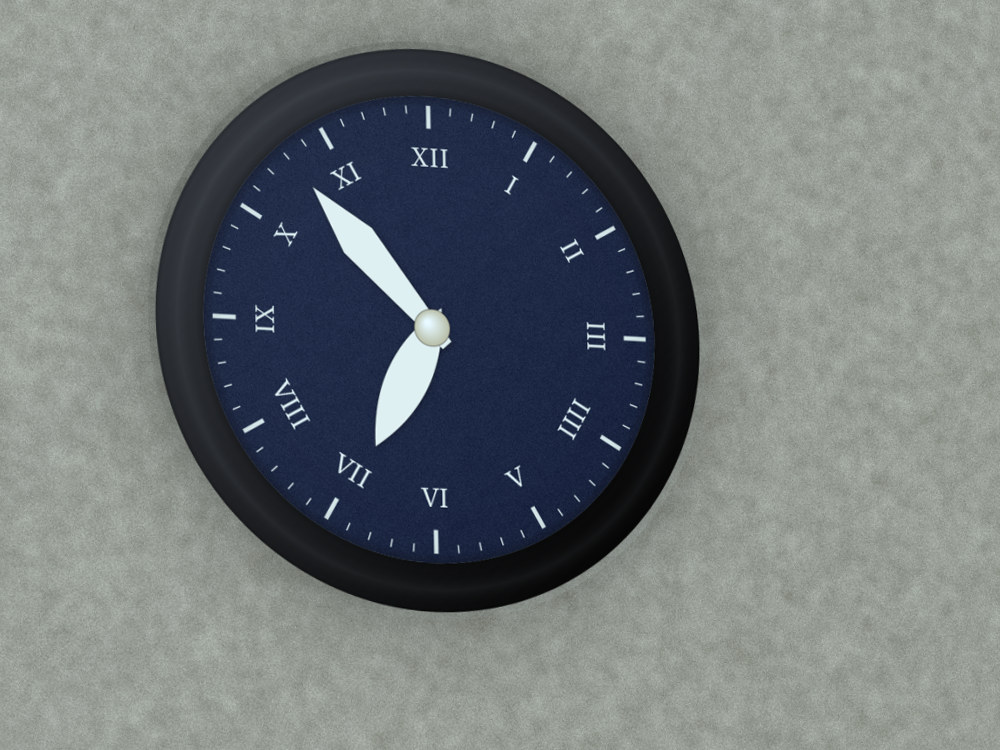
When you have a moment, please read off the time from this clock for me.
6:53
